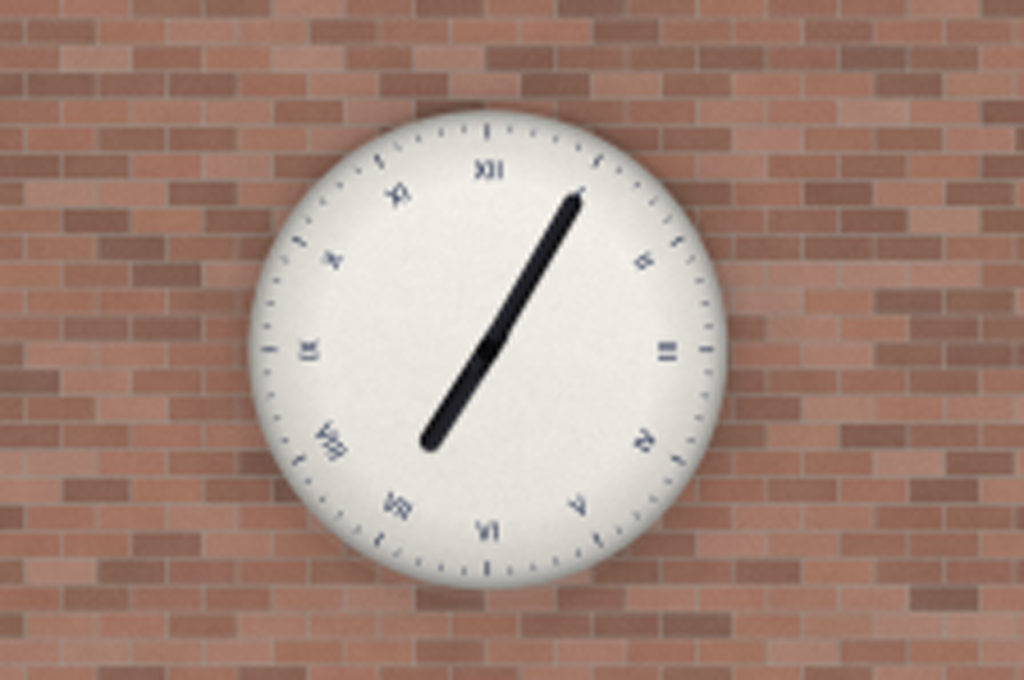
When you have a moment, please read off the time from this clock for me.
7:05
